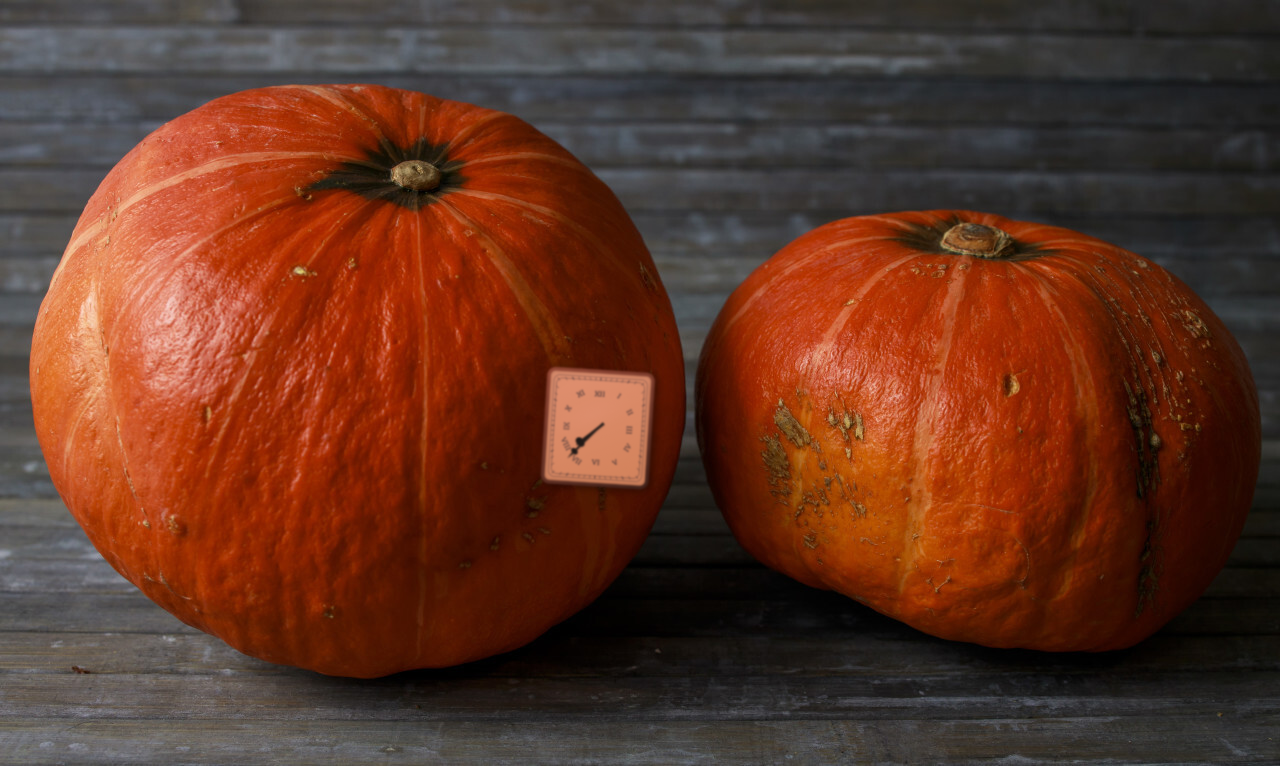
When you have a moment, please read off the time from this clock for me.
7:37
